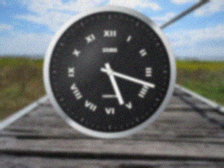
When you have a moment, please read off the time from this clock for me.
5:18
